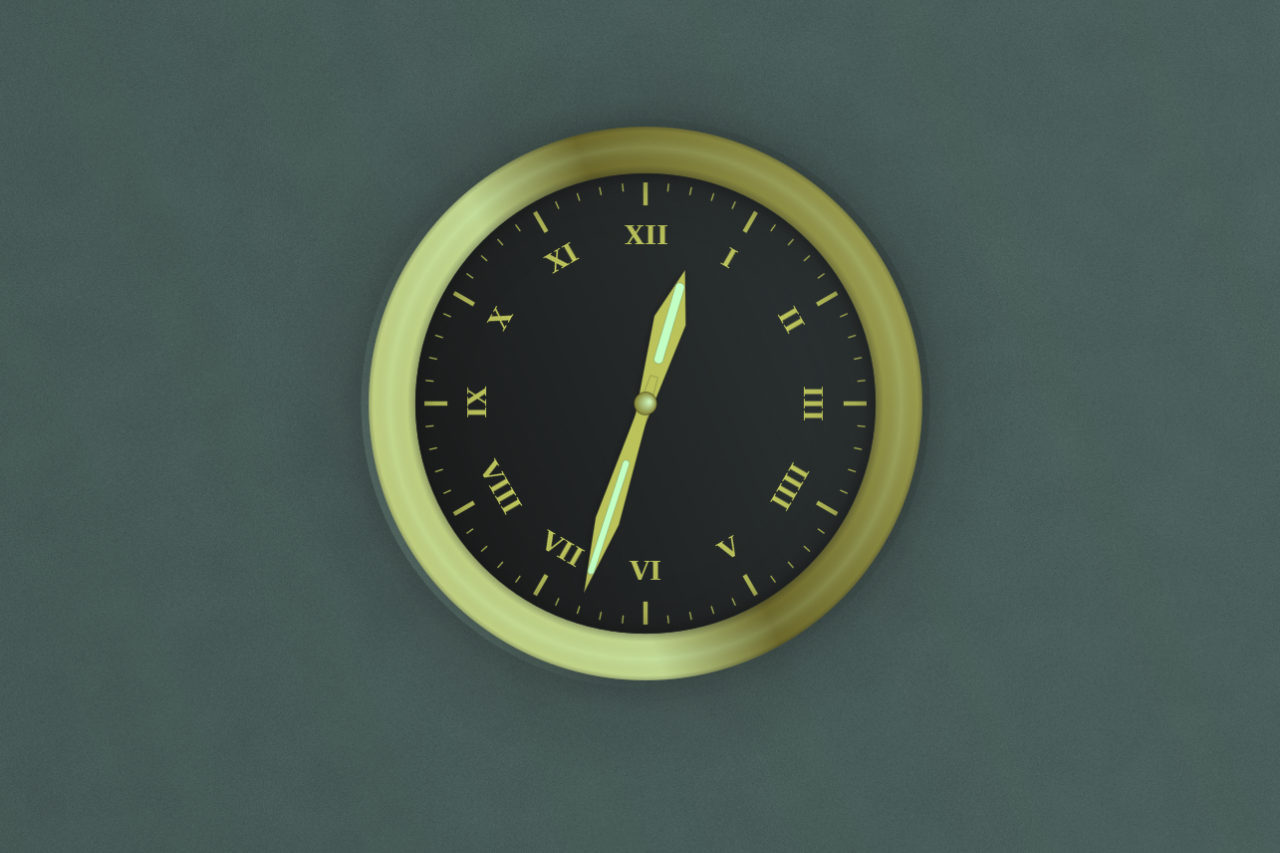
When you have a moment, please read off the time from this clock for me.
12:33
